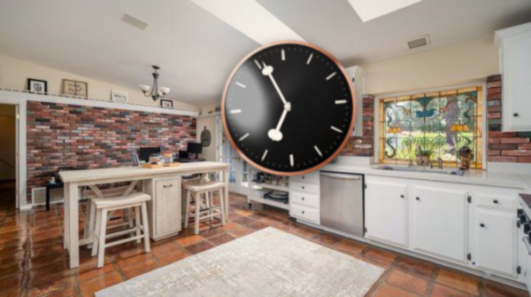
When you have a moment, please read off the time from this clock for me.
6:56
